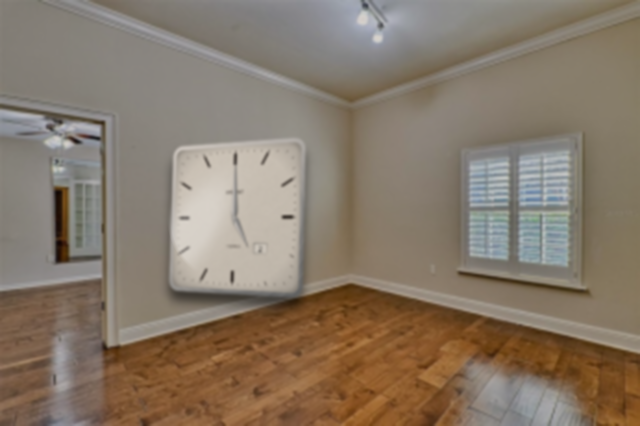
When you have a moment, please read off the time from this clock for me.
5:00
